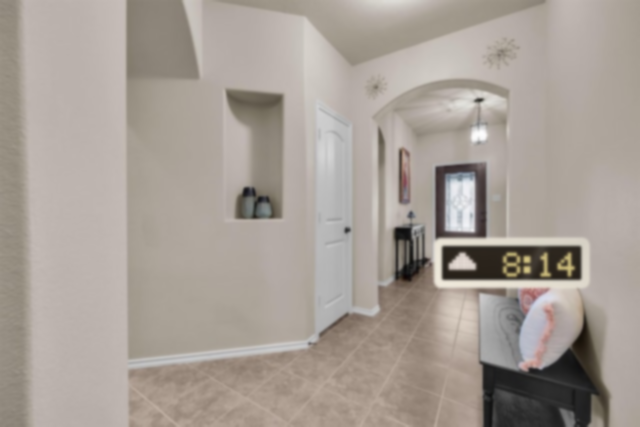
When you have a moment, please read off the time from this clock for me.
8:14
